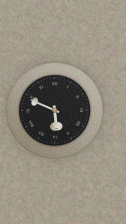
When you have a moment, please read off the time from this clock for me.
5:49
